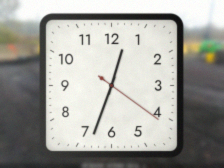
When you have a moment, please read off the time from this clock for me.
12:33:21
